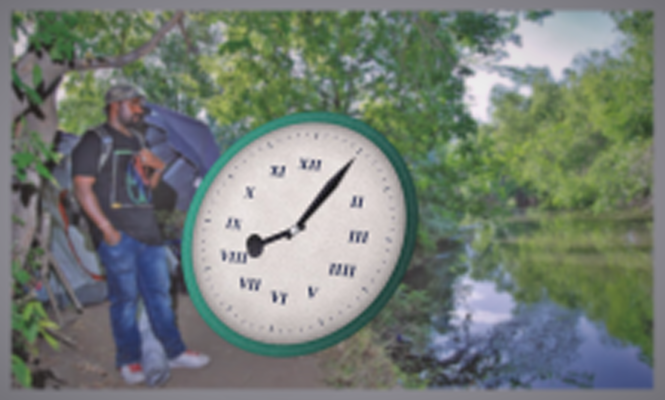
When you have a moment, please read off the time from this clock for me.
8:05
